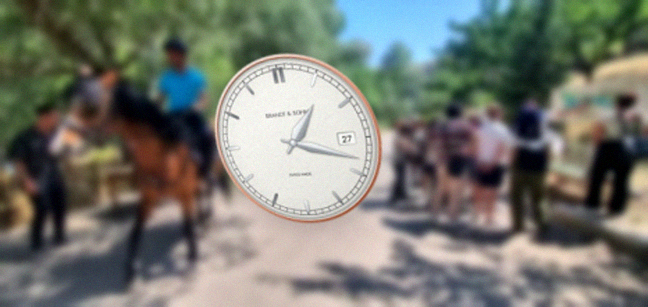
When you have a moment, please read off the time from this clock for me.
1:18
